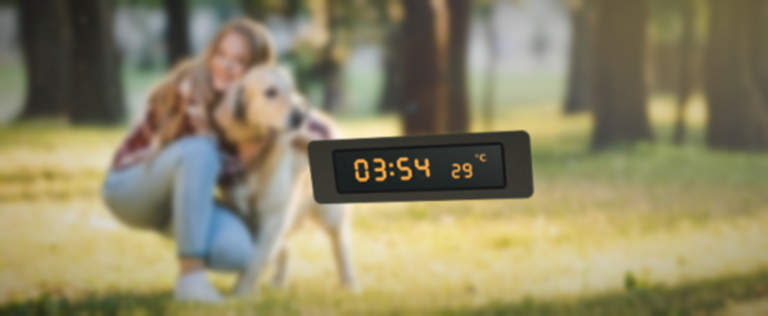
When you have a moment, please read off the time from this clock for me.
3:54
